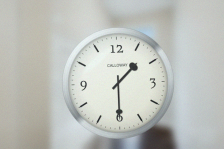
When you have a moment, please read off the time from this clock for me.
1:30
